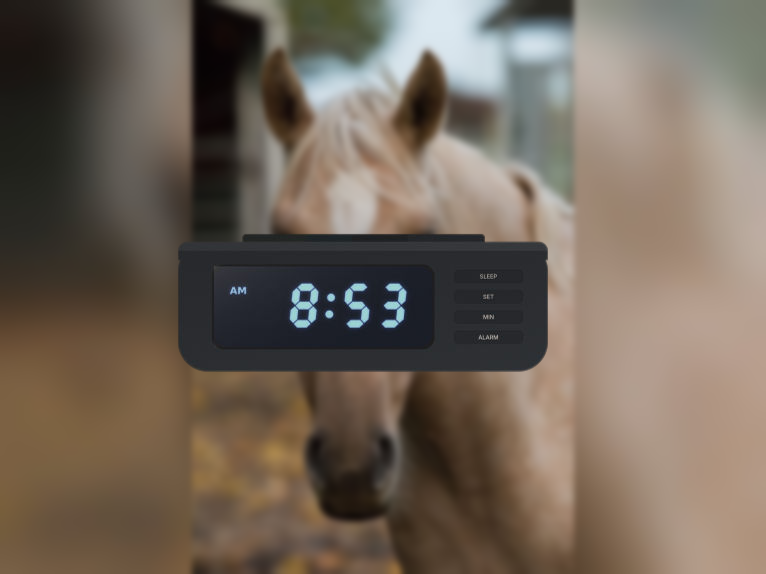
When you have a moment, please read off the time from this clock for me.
8:53
